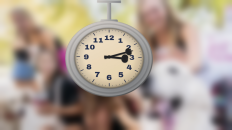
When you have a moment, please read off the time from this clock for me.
3:12
